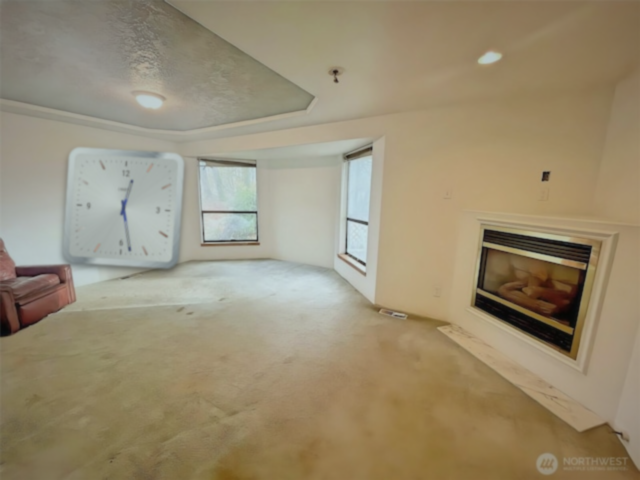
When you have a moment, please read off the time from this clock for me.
12:28
